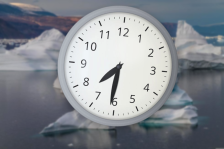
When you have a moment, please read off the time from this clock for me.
7:31
